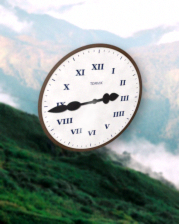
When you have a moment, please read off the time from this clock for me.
2:44
